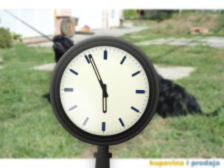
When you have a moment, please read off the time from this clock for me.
5:56
